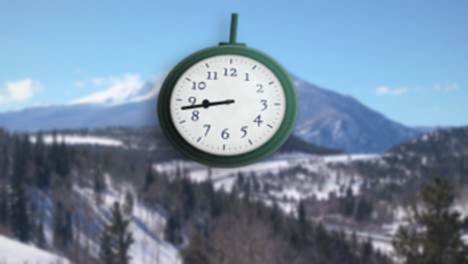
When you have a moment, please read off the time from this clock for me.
8:43
